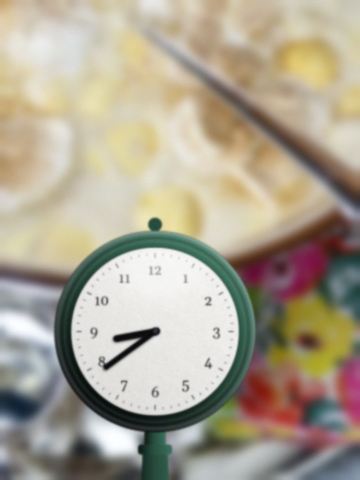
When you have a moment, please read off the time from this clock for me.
8:39
